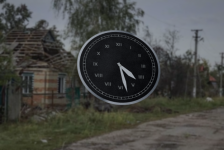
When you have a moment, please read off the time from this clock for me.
4:28
